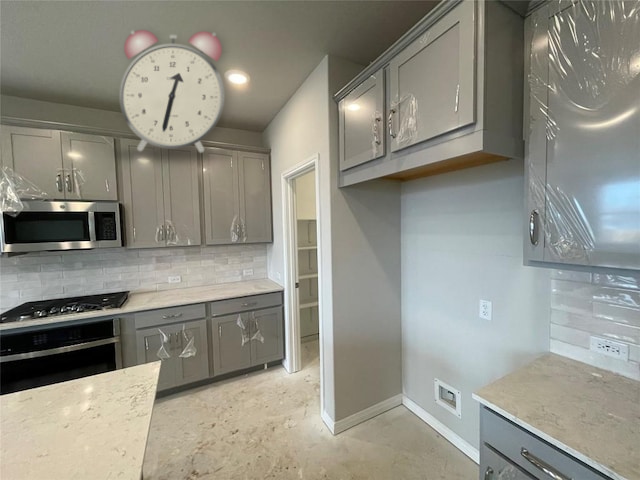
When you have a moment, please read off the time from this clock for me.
12:32
